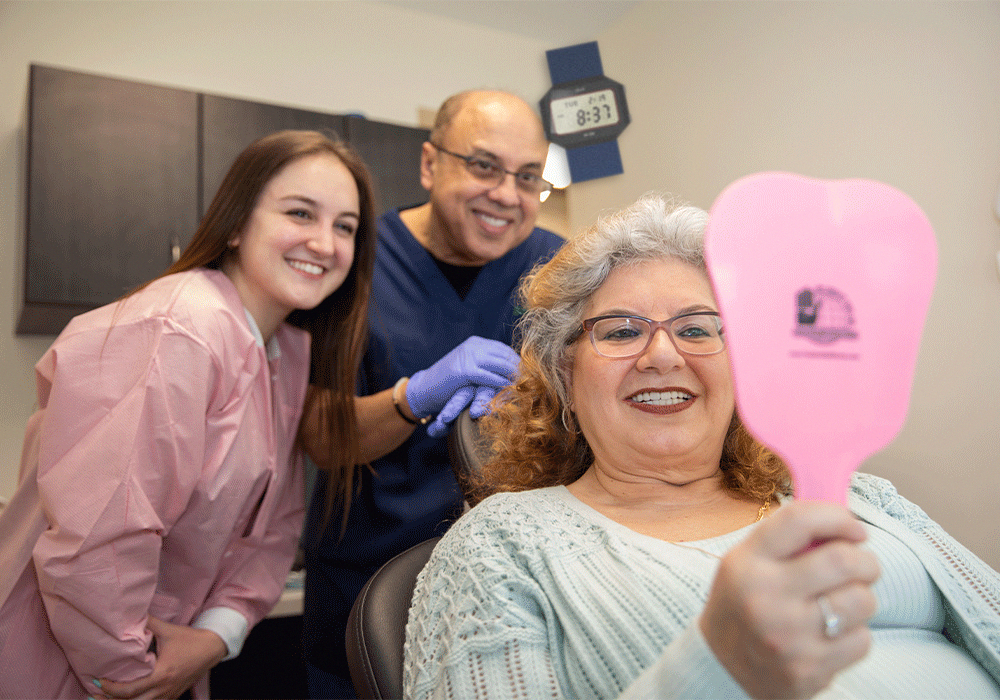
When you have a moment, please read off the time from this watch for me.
8:37
